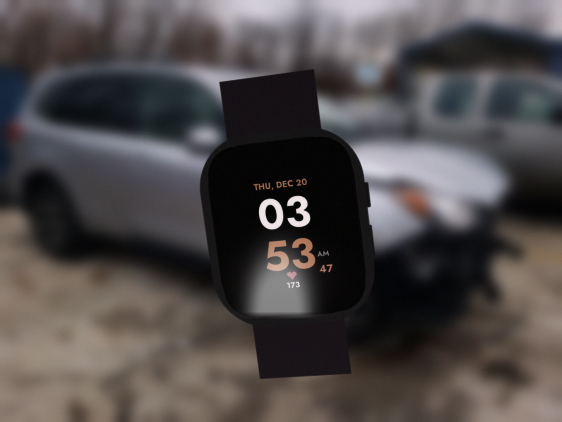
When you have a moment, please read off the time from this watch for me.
3:53:47
